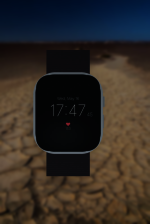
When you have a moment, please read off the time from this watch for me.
17:47
